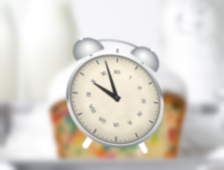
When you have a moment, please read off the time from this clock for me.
9:57
